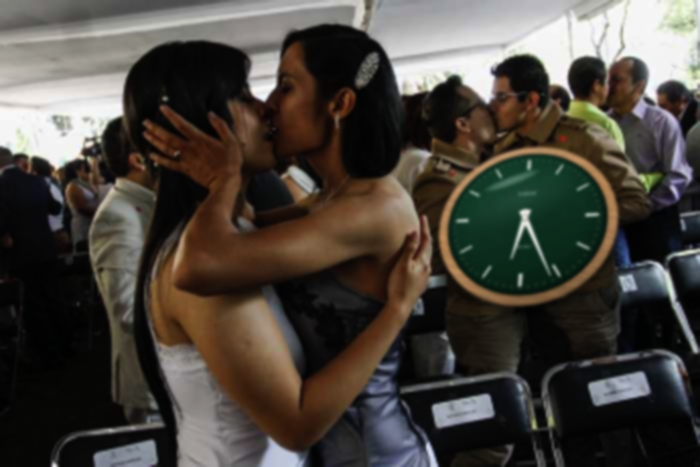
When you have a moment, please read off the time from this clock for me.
6:26
